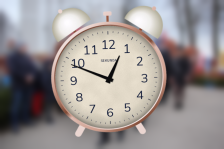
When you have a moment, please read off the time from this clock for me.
12:49
